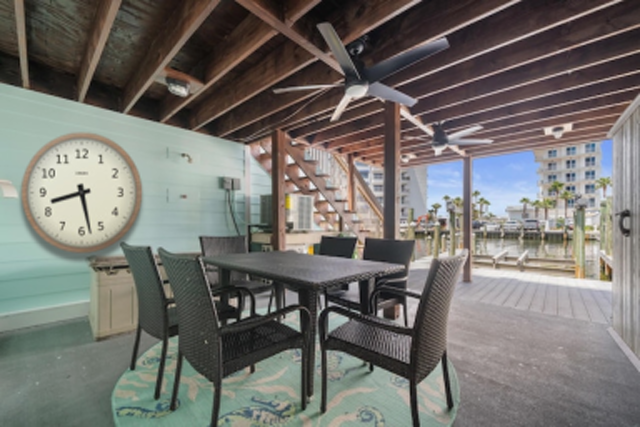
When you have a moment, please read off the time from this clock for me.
8:28
